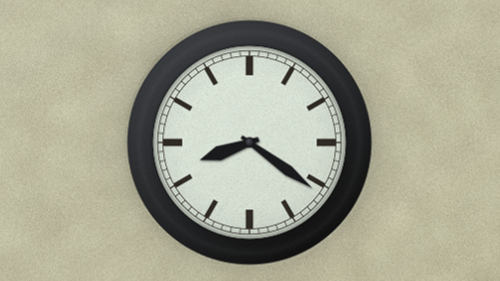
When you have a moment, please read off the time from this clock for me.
8:21
